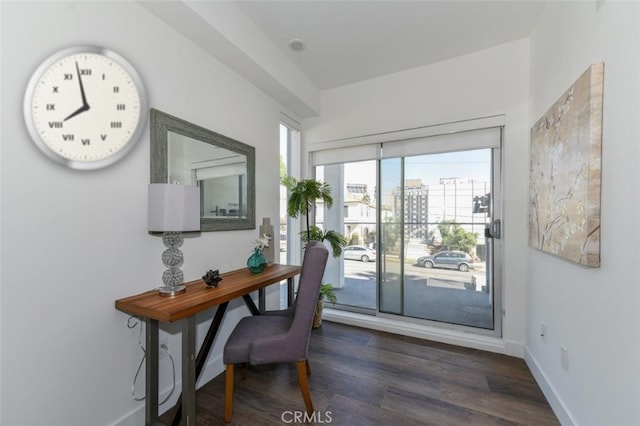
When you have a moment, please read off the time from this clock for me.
7:58
